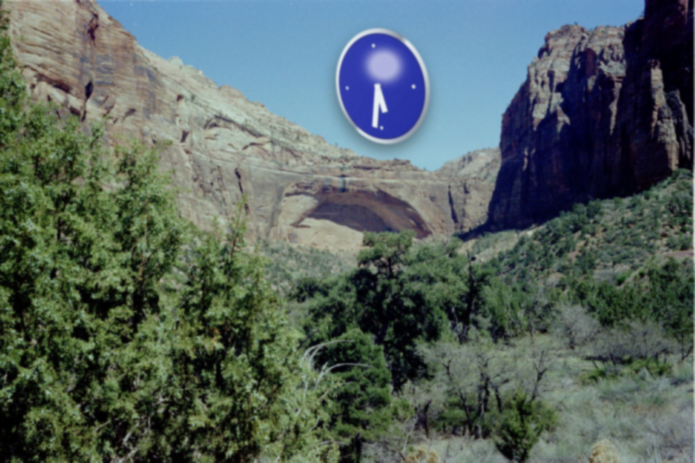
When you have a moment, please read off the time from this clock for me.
5:32
